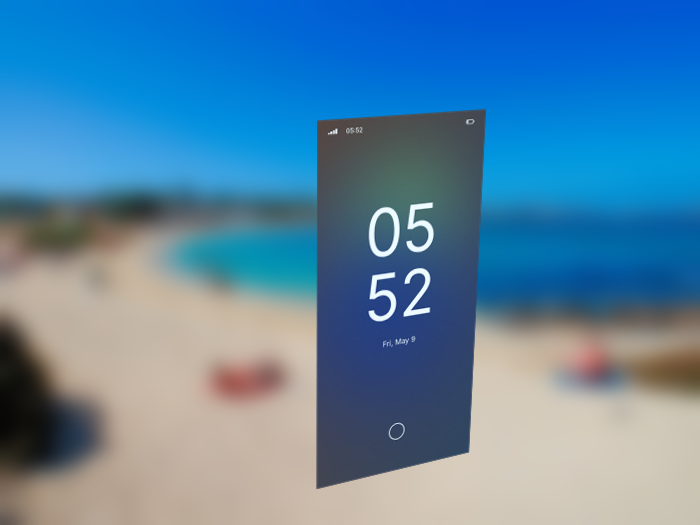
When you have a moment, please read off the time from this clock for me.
5:52
